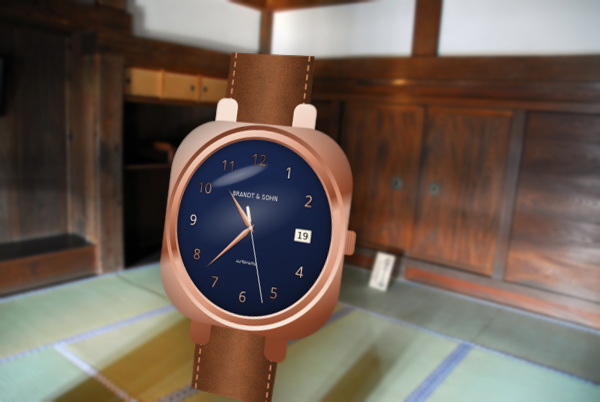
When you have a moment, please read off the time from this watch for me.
10:37:27
